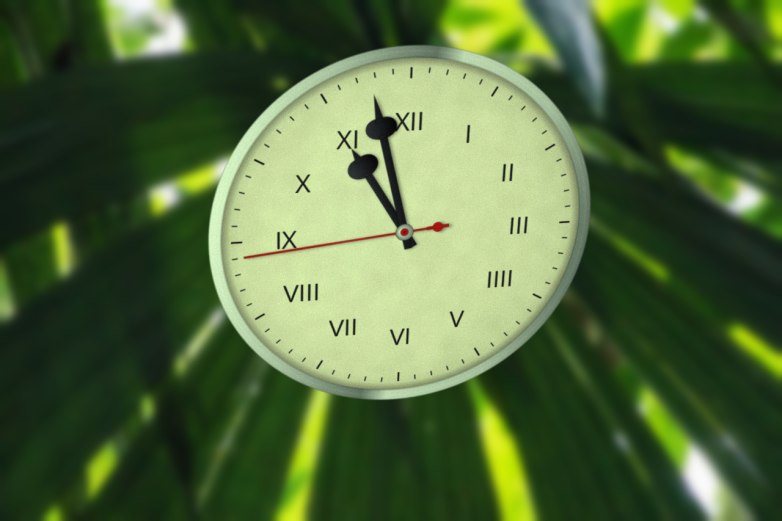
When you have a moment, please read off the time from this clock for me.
10:57:44
